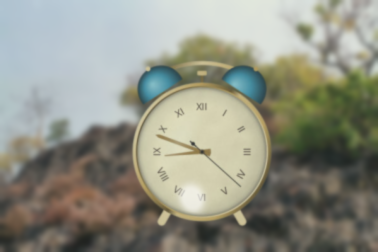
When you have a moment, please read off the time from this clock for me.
8:48:22
